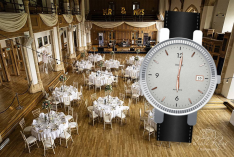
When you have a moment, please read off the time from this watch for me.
6:01
